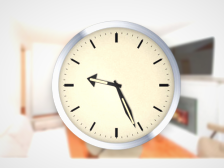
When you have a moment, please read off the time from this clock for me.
9:26
